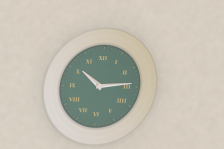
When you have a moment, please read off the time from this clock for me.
10:14
